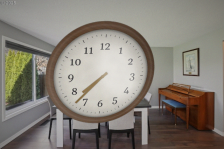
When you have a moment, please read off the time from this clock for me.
7:37
